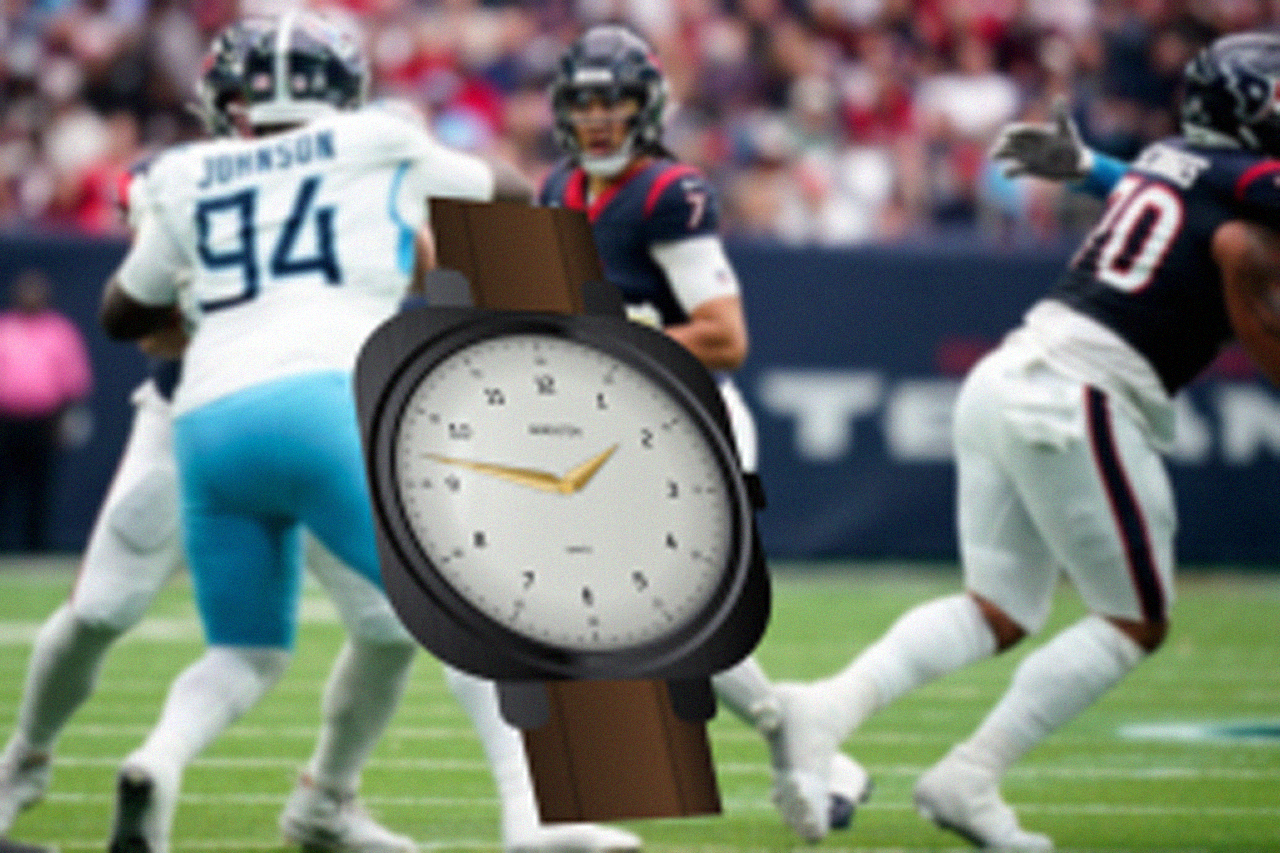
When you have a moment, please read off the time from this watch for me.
1:47
